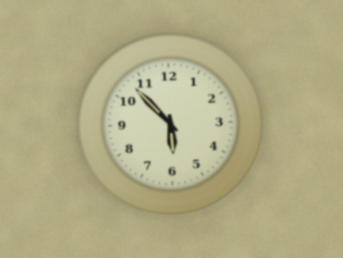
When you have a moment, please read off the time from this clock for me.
5:53
